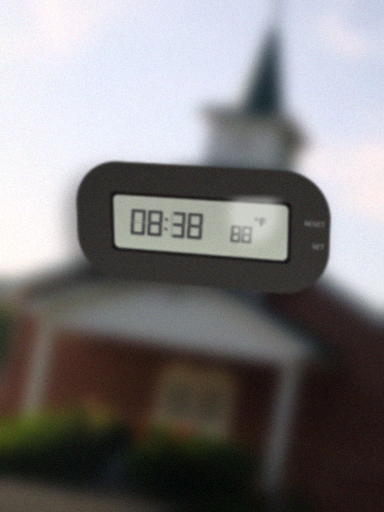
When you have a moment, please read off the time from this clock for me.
8:38
